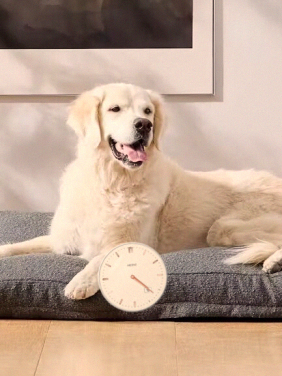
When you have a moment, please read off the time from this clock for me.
4:22
